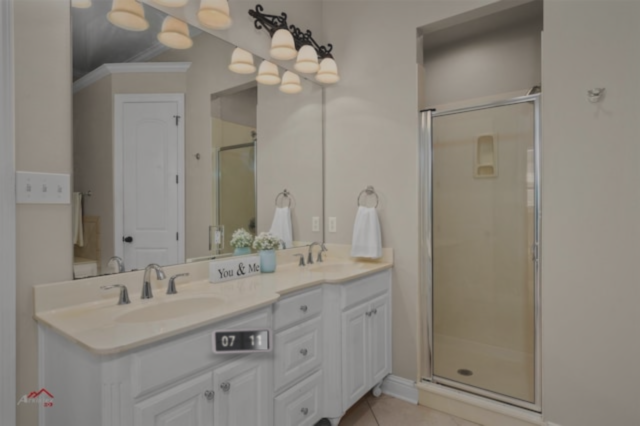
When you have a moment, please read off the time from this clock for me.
7:11
